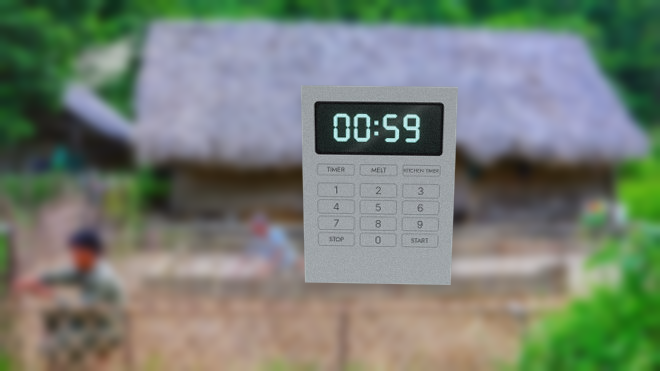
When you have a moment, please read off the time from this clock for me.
0:59
